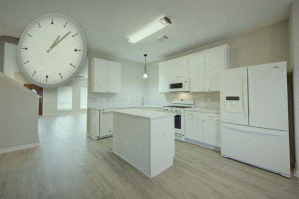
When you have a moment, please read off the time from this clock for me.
1:08
